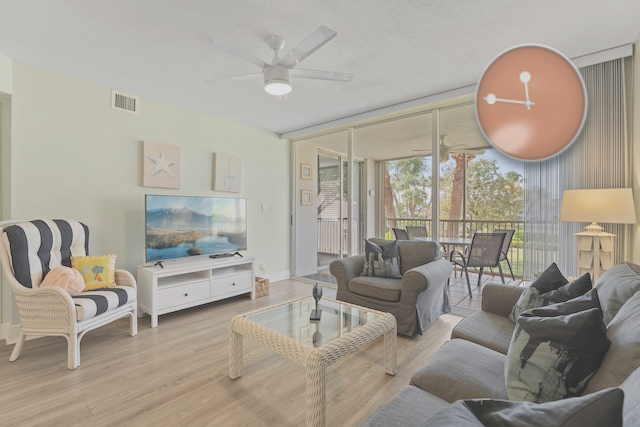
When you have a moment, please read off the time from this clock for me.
11:46
